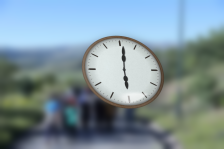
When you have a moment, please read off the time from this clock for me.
6:01
